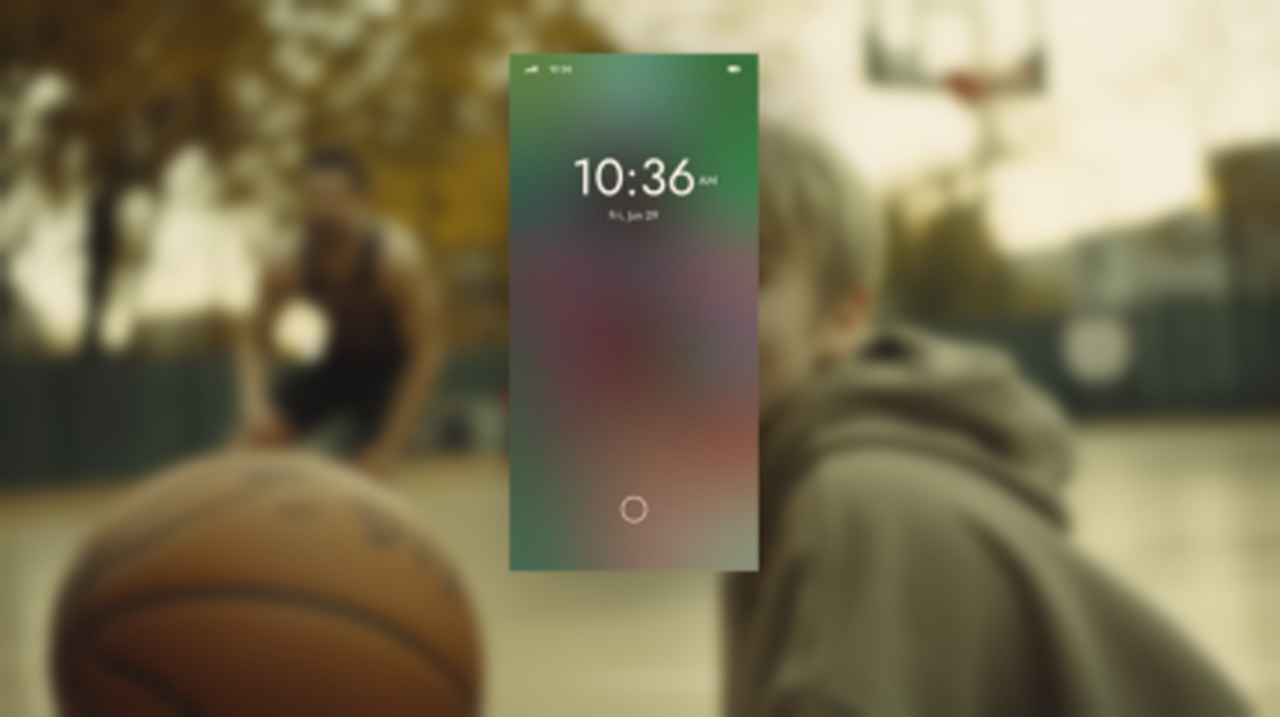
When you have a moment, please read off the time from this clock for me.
10:36
